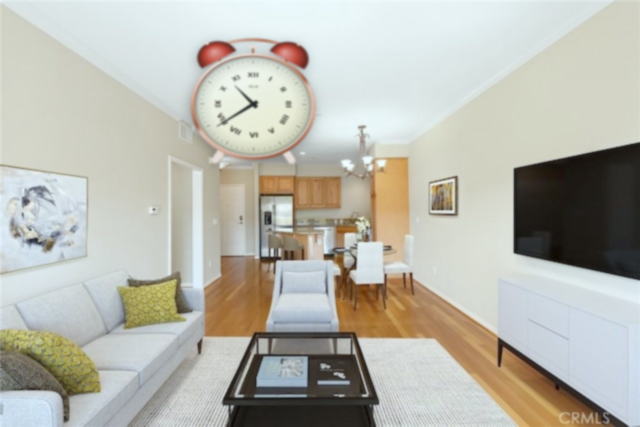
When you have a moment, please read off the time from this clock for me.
10:39
